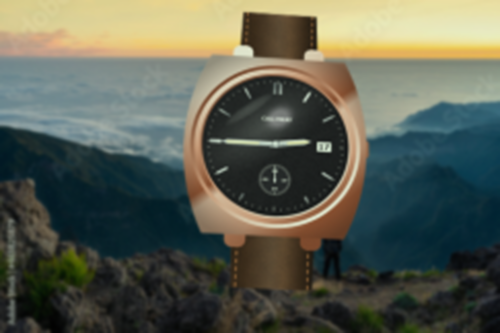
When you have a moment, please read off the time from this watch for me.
2:45
